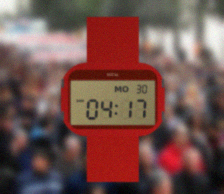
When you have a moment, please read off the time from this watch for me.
4:17
